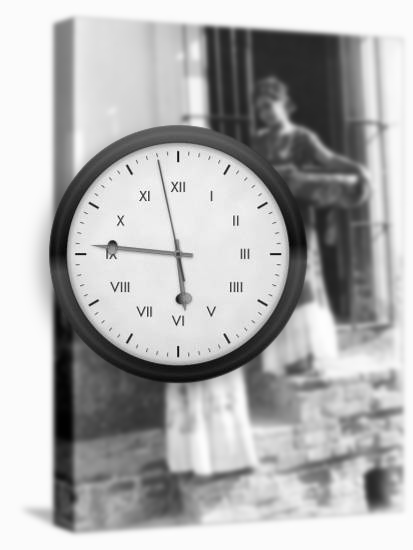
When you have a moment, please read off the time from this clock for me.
5:45:58
